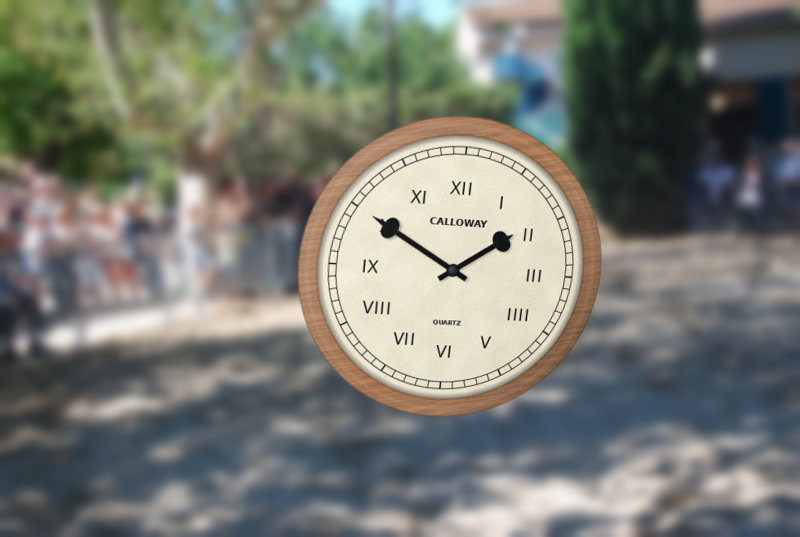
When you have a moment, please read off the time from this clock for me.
1:50
